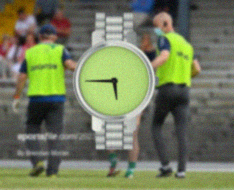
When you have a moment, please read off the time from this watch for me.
5:45
